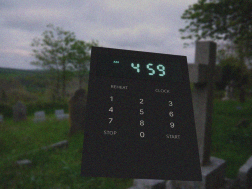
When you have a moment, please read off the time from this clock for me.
4:59
